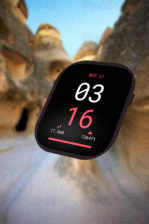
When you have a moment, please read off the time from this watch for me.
3:16
